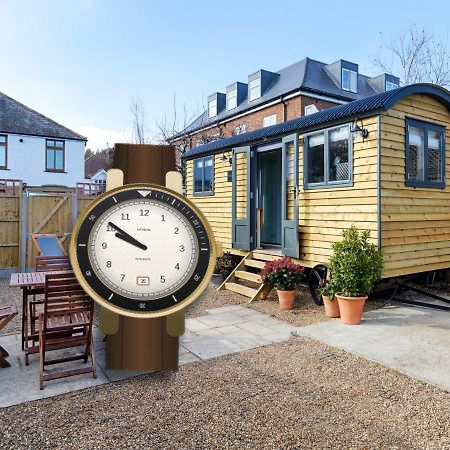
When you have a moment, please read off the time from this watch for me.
9:51
